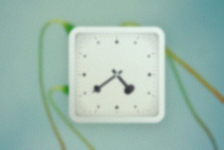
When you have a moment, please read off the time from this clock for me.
4:39
